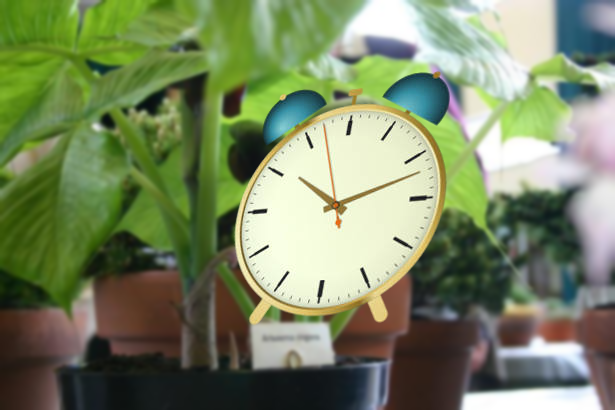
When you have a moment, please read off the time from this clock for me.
10:11:57
